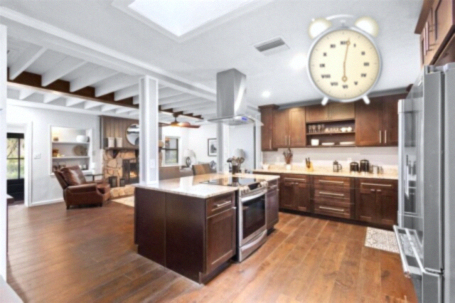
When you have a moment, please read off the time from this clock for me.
6:02
